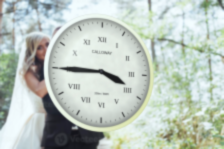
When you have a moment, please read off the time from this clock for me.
3:45
